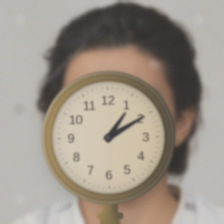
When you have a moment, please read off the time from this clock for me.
1:10
